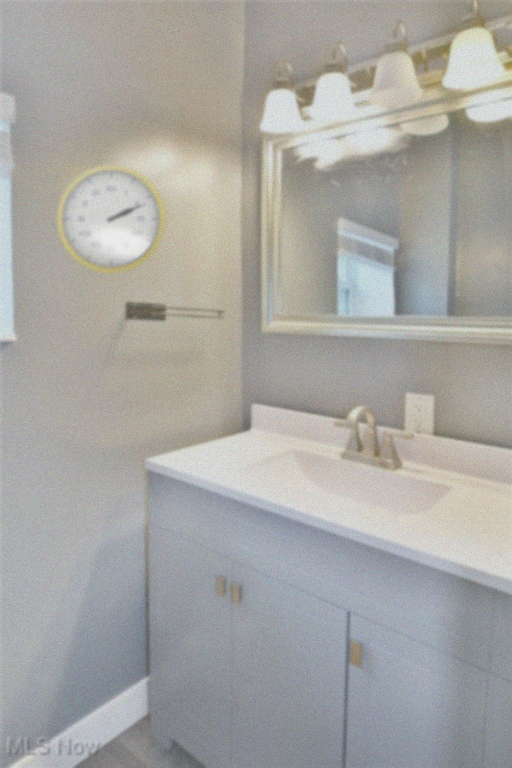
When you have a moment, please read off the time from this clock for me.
2:11
